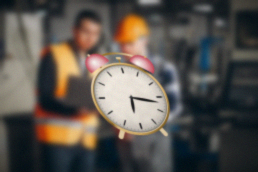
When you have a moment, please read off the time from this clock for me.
6:17
